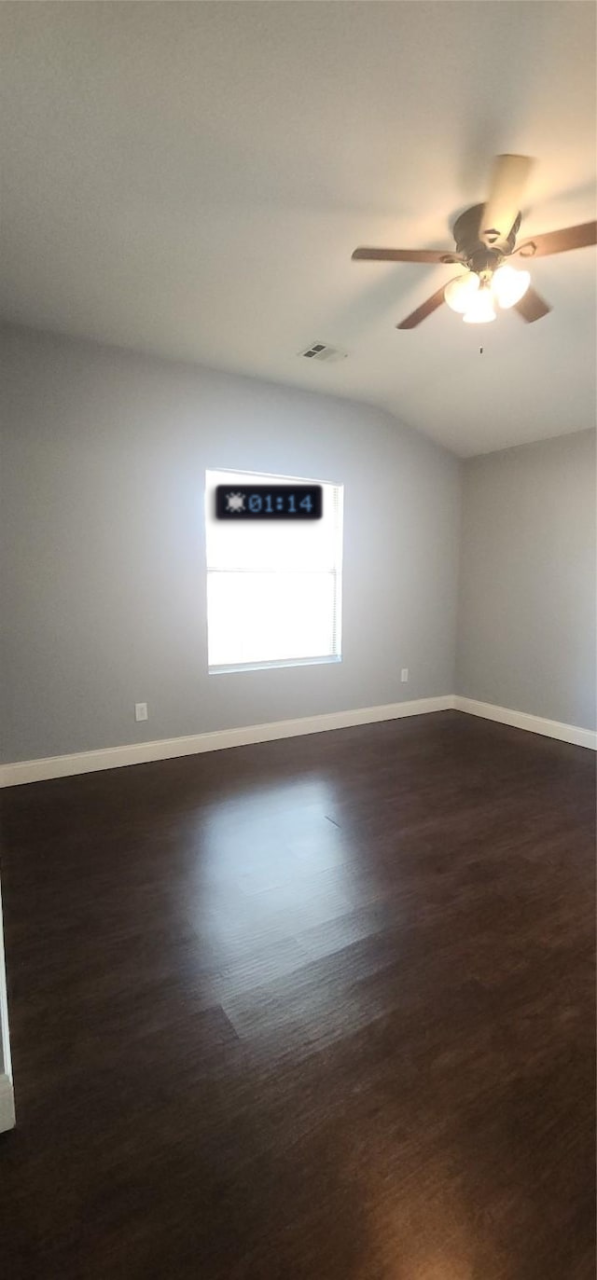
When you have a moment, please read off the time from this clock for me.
1:14
